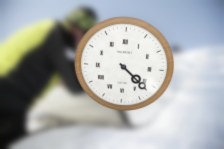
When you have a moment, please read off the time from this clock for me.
4:22
